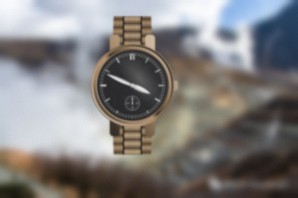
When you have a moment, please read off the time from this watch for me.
3:49
